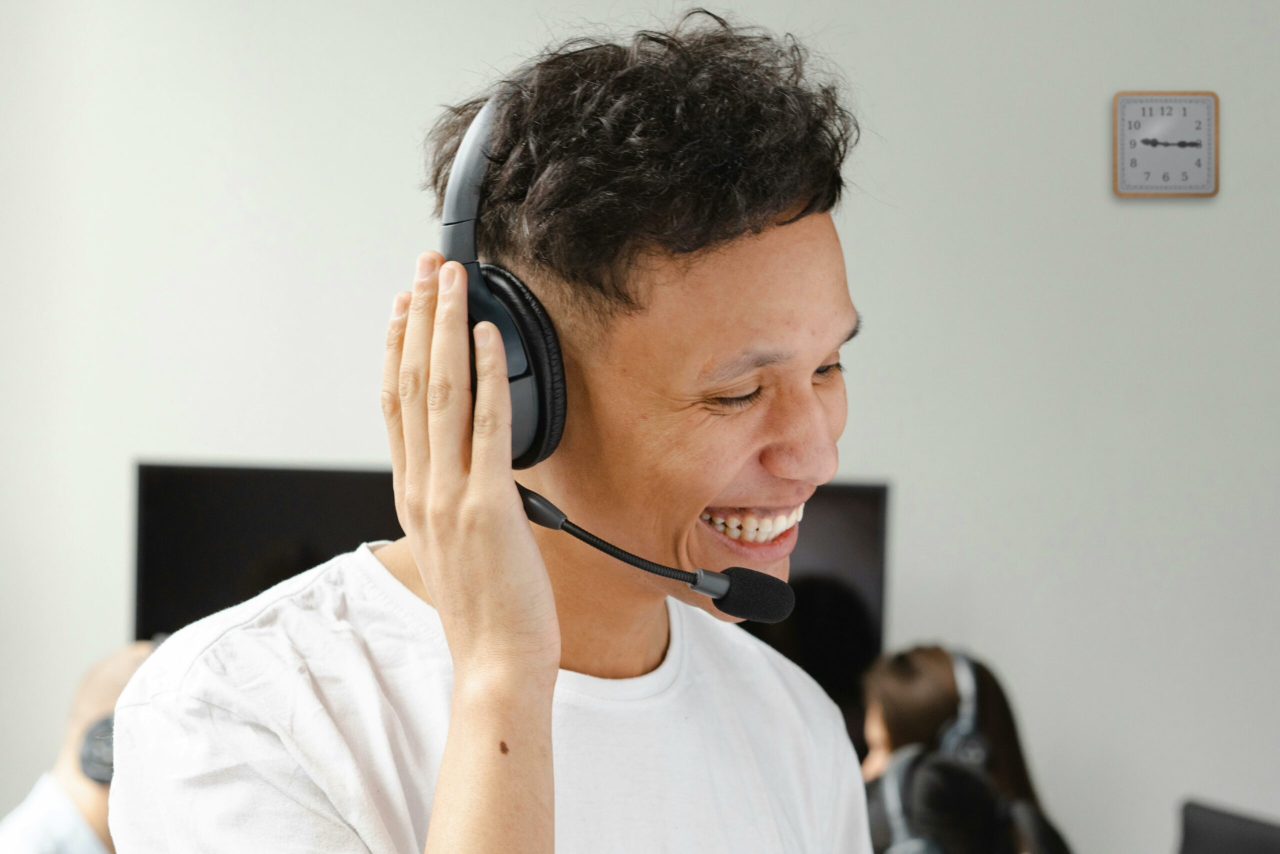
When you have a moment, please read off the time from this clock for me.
9:15
